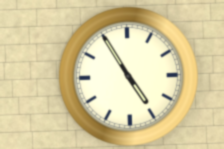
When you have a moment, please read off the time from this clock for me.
4:55
